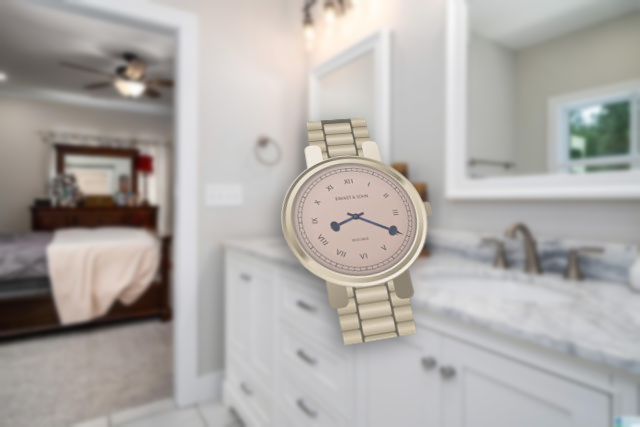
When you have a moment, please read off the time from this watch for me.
8:20
